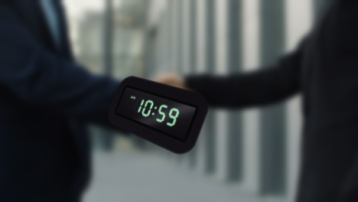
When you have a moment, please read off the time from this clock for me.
10:59
